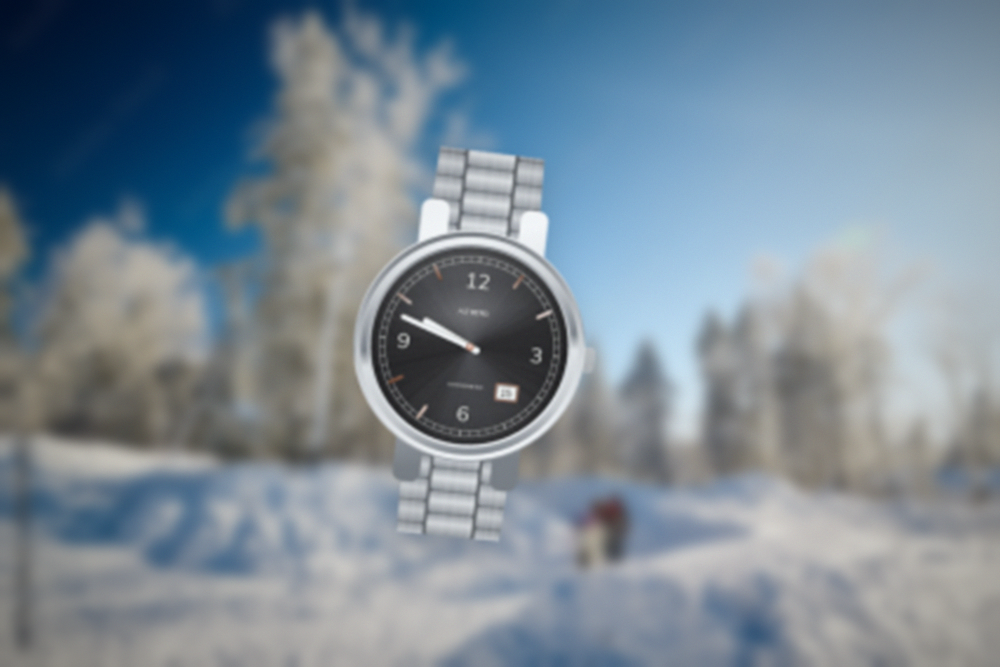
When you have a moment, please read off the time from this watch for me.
9:48
